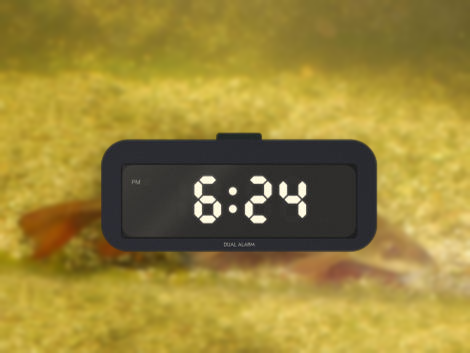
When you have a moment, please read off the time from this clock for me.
6:24
